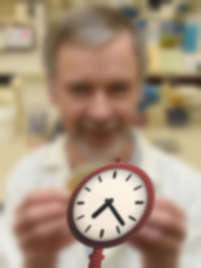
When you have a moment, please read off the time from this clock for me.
7:23
